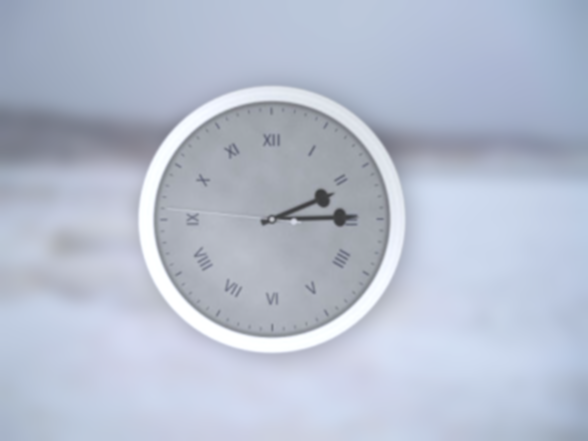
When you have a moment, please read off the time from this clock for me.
2:14:46
